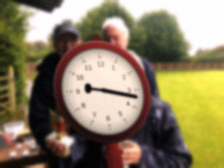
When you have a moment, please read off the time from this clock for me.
9:17
